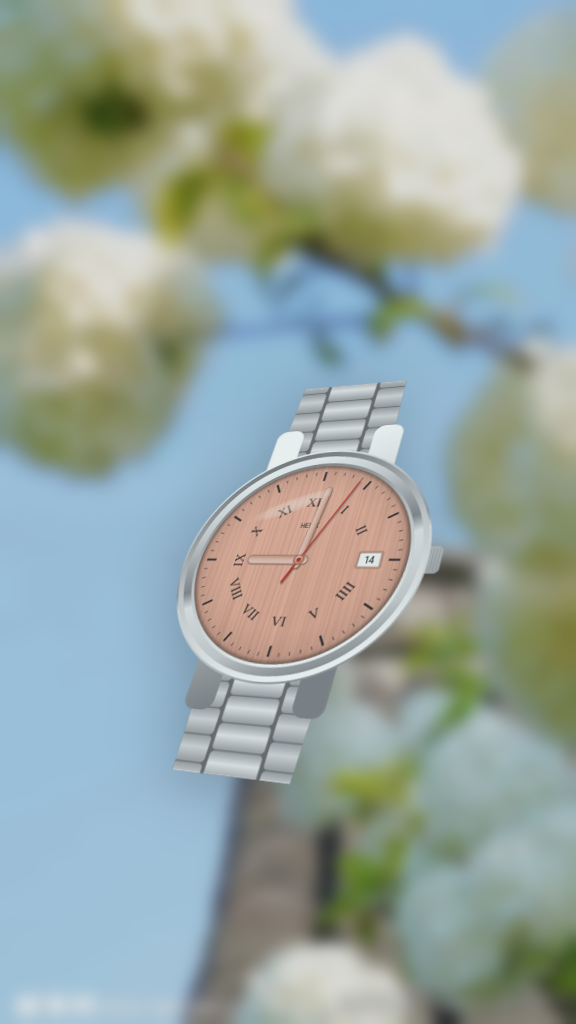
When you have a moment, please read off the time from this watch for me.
9:01:04
